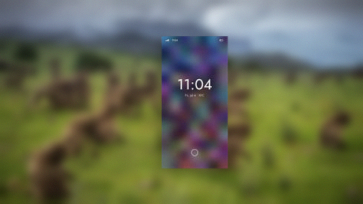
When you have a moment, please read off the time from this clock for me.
11:04
